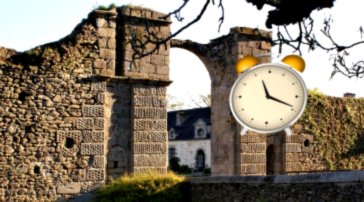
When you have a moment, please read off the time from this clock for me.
11:19
